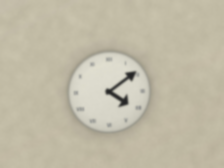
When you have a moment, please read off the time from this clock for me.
4:09
